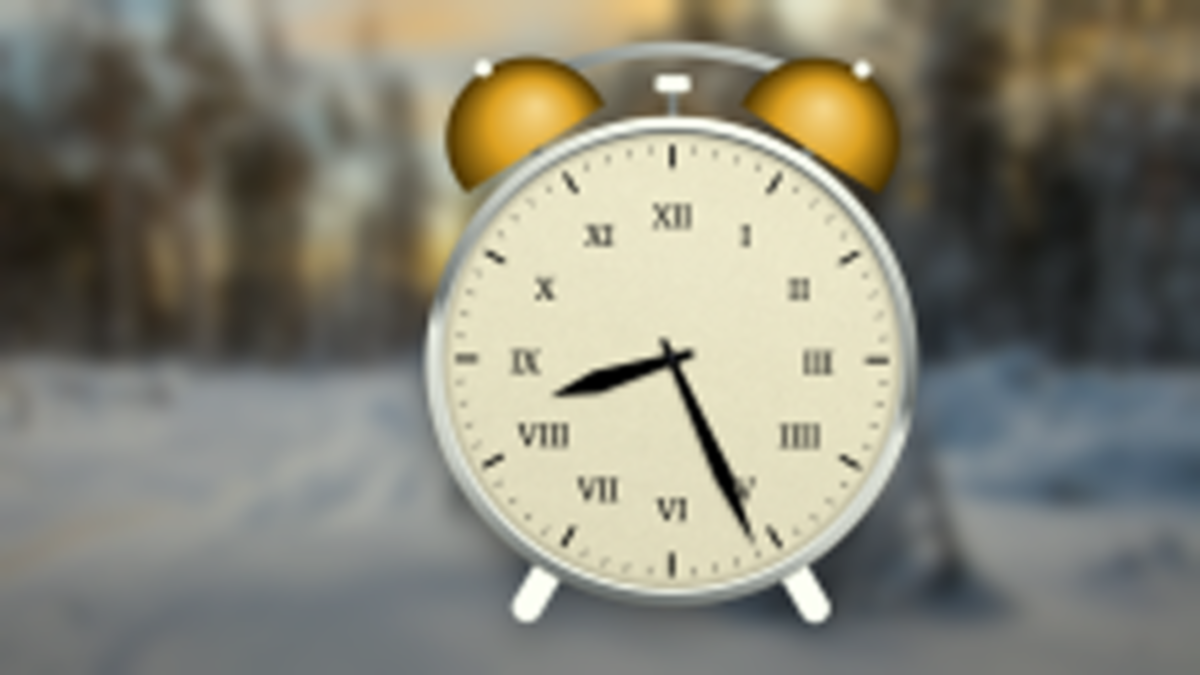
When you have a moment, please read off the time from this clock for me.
8:26
